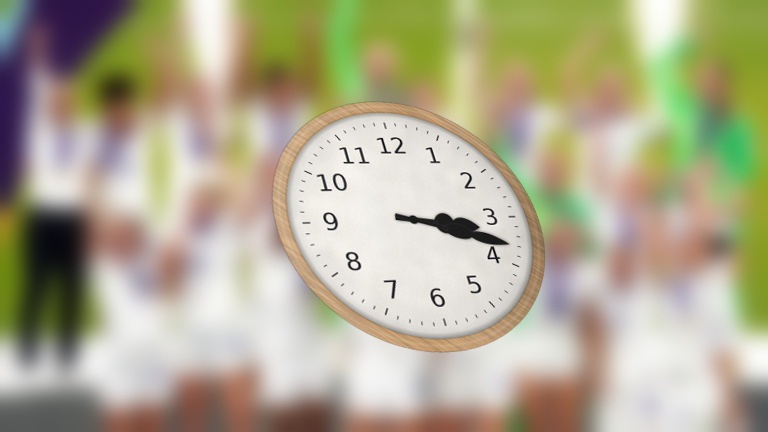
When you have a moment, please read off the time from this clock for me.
3:18
